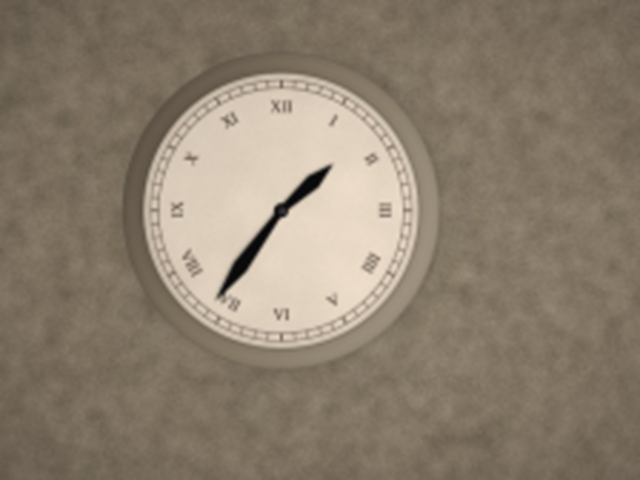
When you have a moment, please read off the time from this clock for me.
1:36
